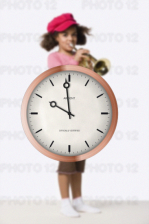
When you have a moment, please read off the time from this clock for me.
9:59
